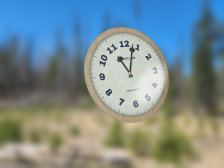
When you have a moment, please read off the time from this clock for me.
11:03
